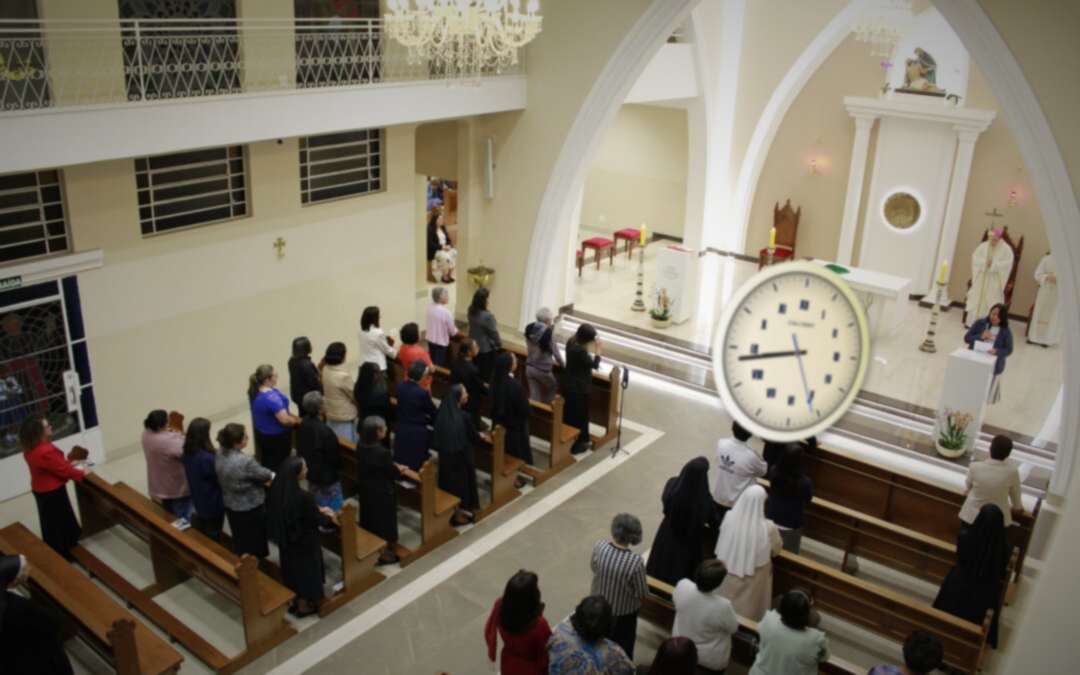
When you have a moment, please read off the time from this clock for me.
8:43:26
